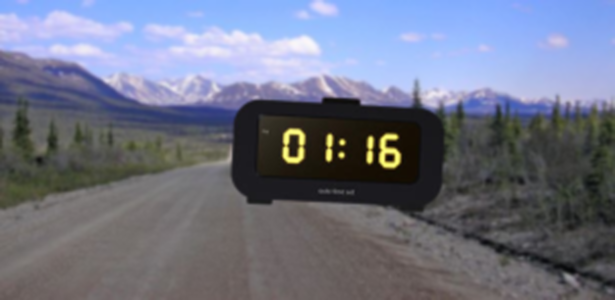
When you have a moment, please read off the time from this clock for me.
1:16
